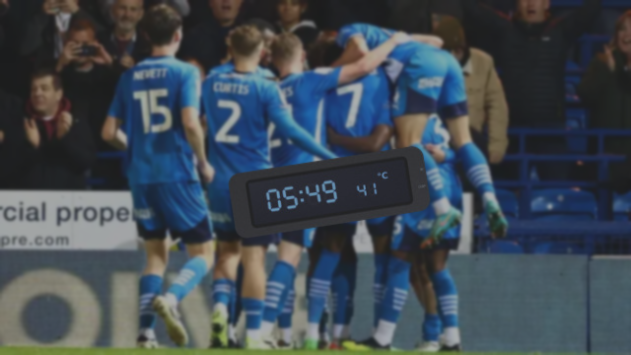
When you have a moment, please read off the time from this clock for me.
5:49
